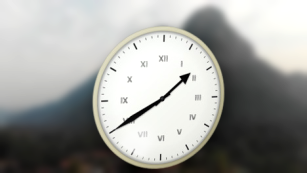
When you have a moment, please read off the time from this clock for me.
1:40
